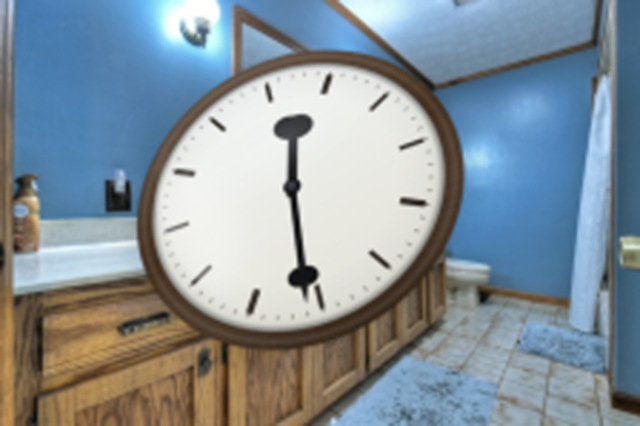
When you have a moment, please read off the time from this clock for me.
11:26
